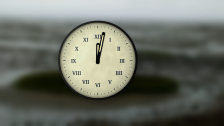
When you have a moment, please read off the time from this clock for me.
12:02
